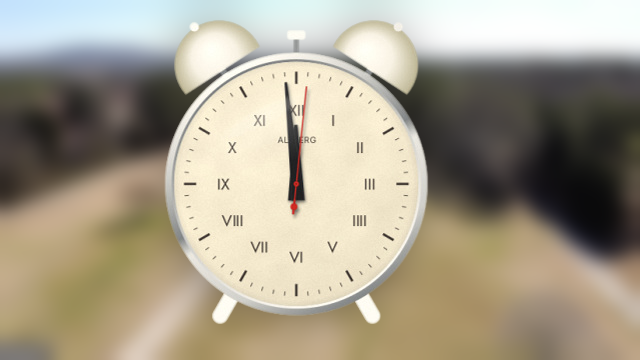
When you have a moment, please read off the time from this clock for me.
11:59:01
